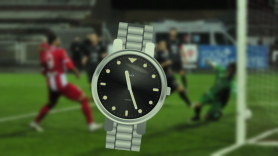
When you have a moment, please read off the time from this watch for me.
11:26
